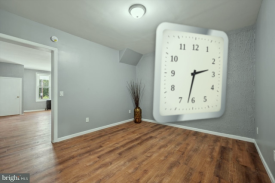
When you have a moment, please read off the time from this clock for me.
2:32
